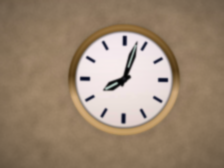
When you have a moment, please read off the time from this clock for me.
8:03
